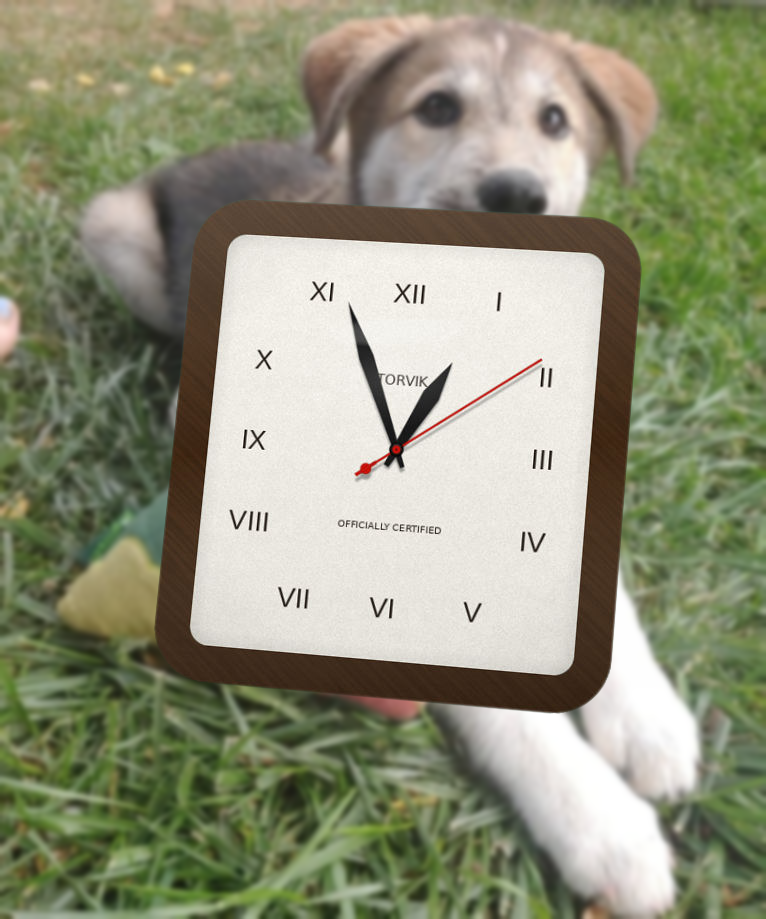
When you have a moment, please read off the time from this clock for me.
12:56:09
